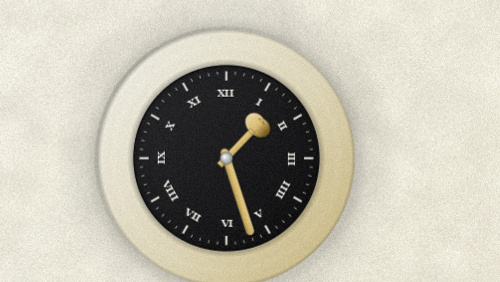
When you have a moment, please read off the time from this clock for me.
1:27
